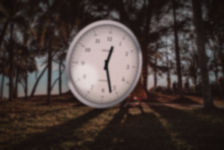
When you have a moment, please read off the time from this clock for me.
12:27
